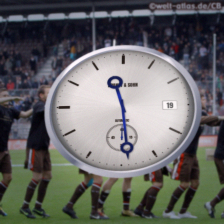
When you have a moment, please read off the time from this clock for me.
11:29
